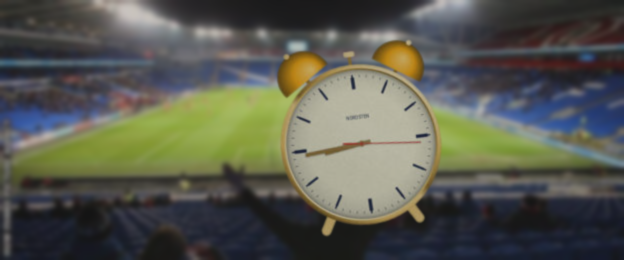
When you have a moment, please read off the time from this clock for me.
8:44:16
